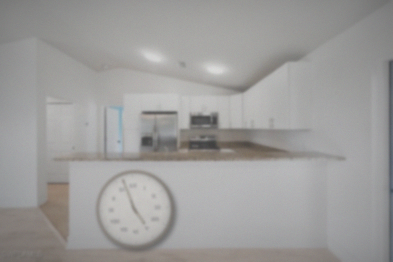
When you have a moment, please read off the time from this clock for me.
4:57
